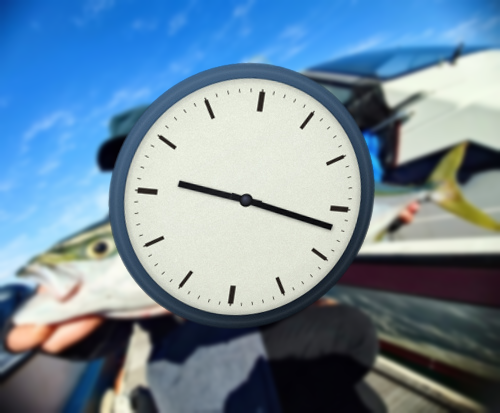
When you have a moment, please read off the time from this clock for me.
9:17
